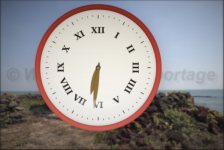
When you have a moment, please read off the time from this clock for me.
6:31
